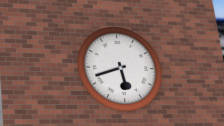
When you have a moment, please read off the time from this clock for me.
5:42
